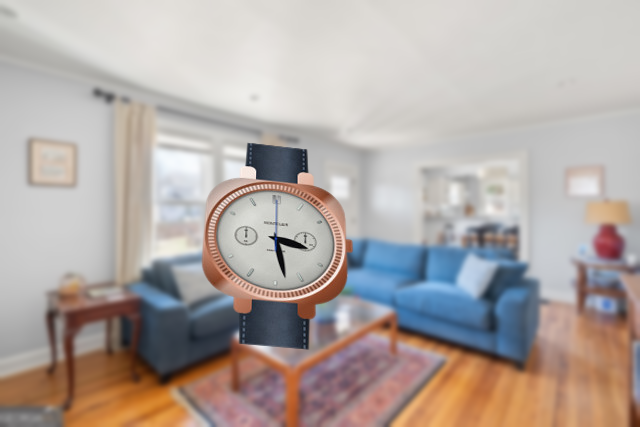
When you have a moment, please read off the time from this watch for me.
3:28
